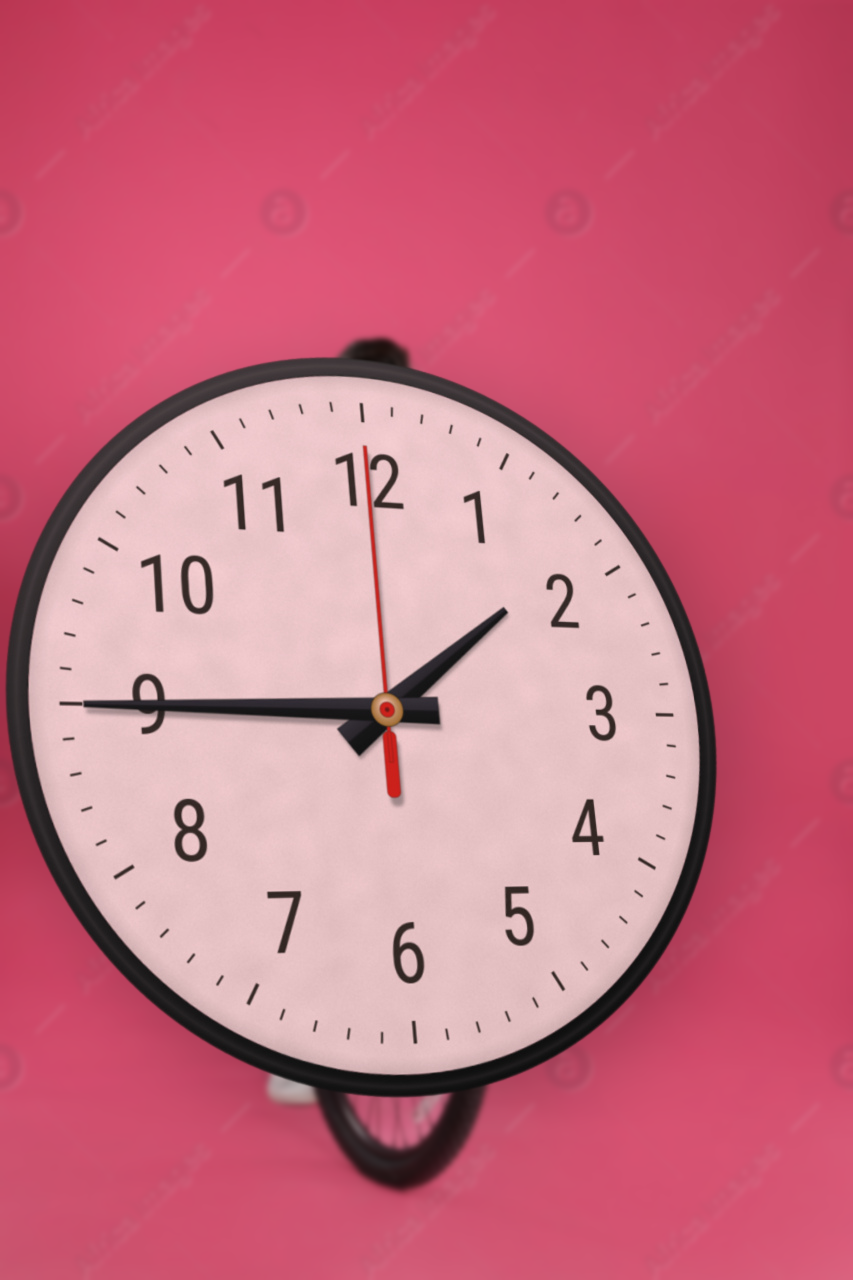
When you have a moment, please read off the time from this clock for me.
1:45:00
